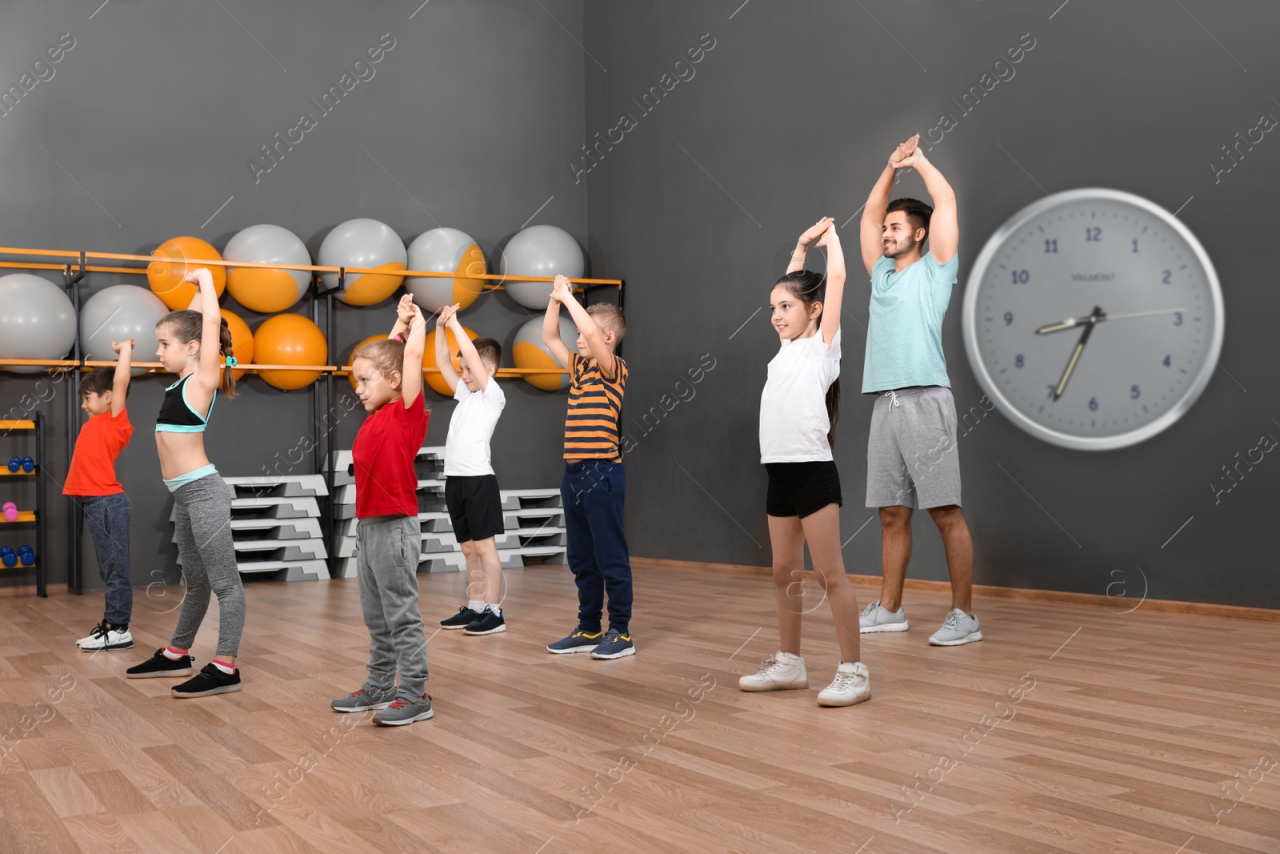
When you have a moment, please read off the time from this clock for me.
8:34:14
